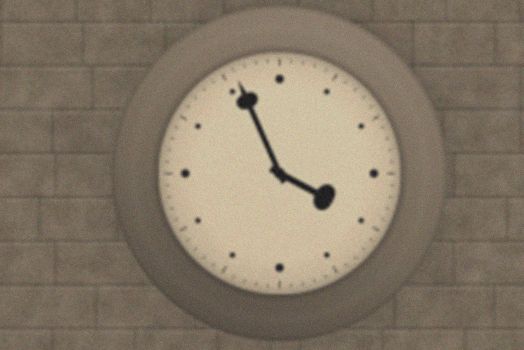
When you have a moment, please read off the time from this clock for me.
3:56
